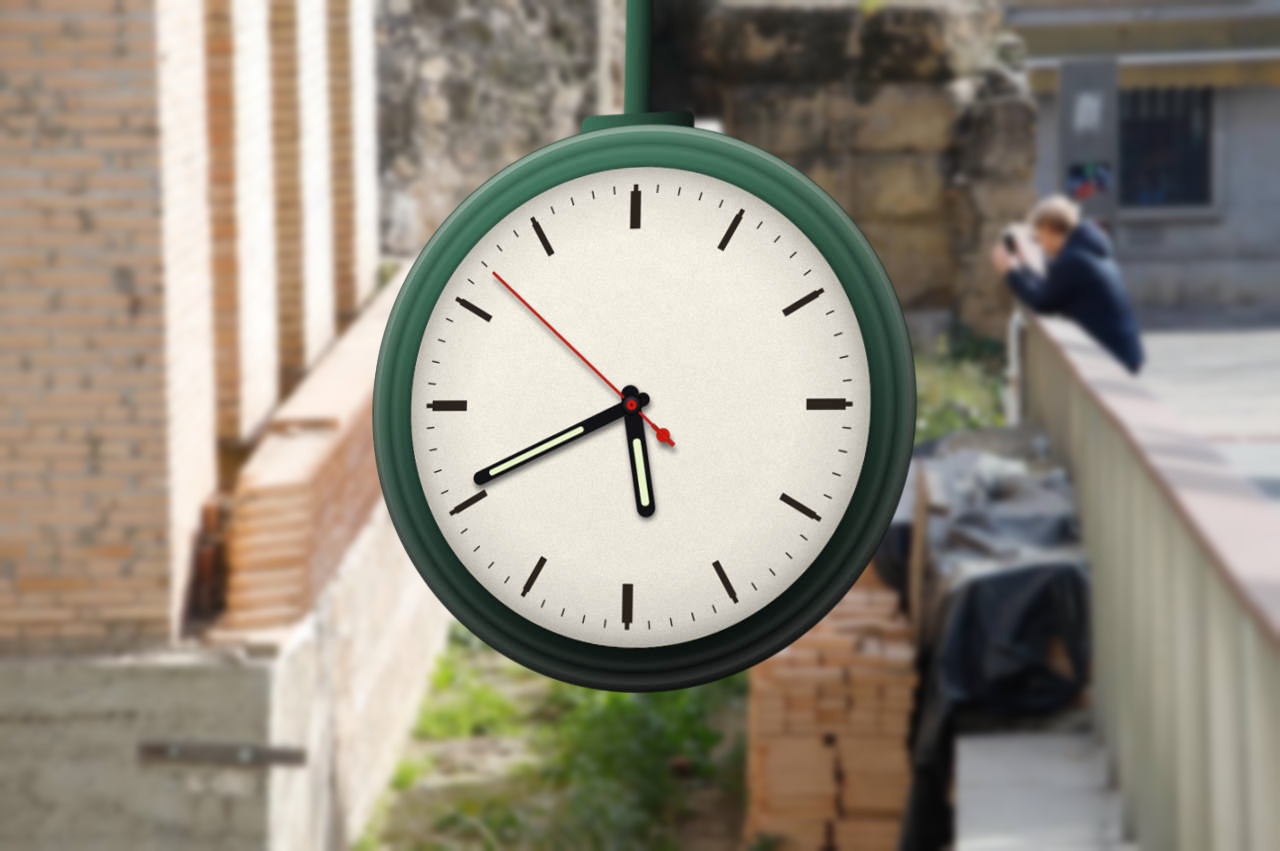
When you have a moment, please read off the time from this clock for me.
5:40:52
